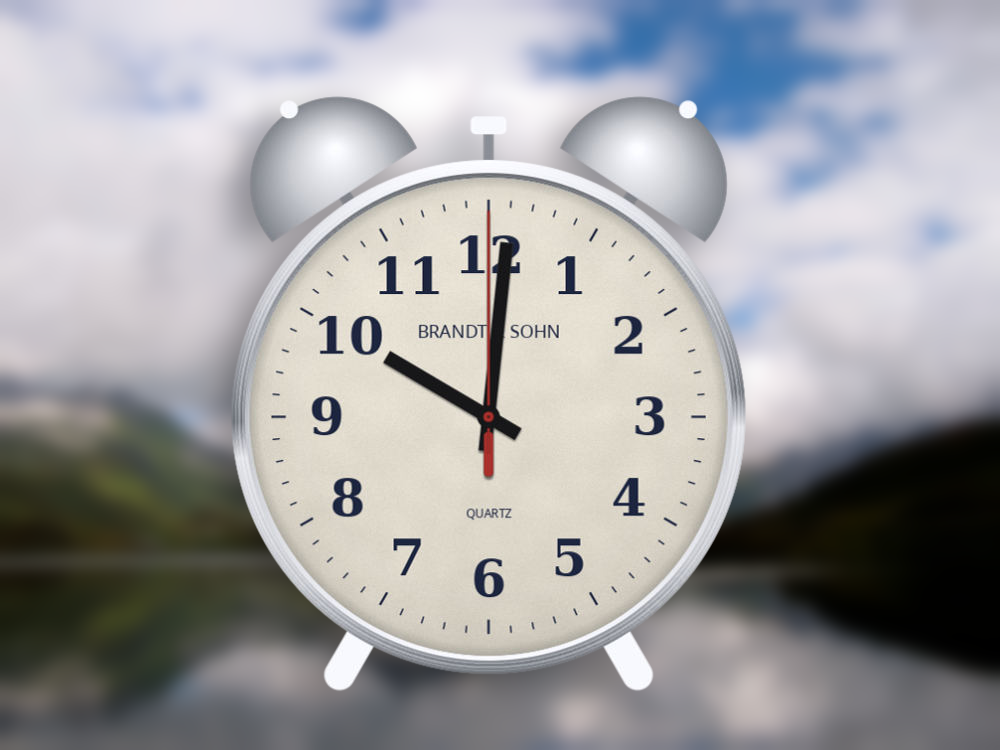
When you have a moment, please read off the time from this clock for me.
10:01:00
